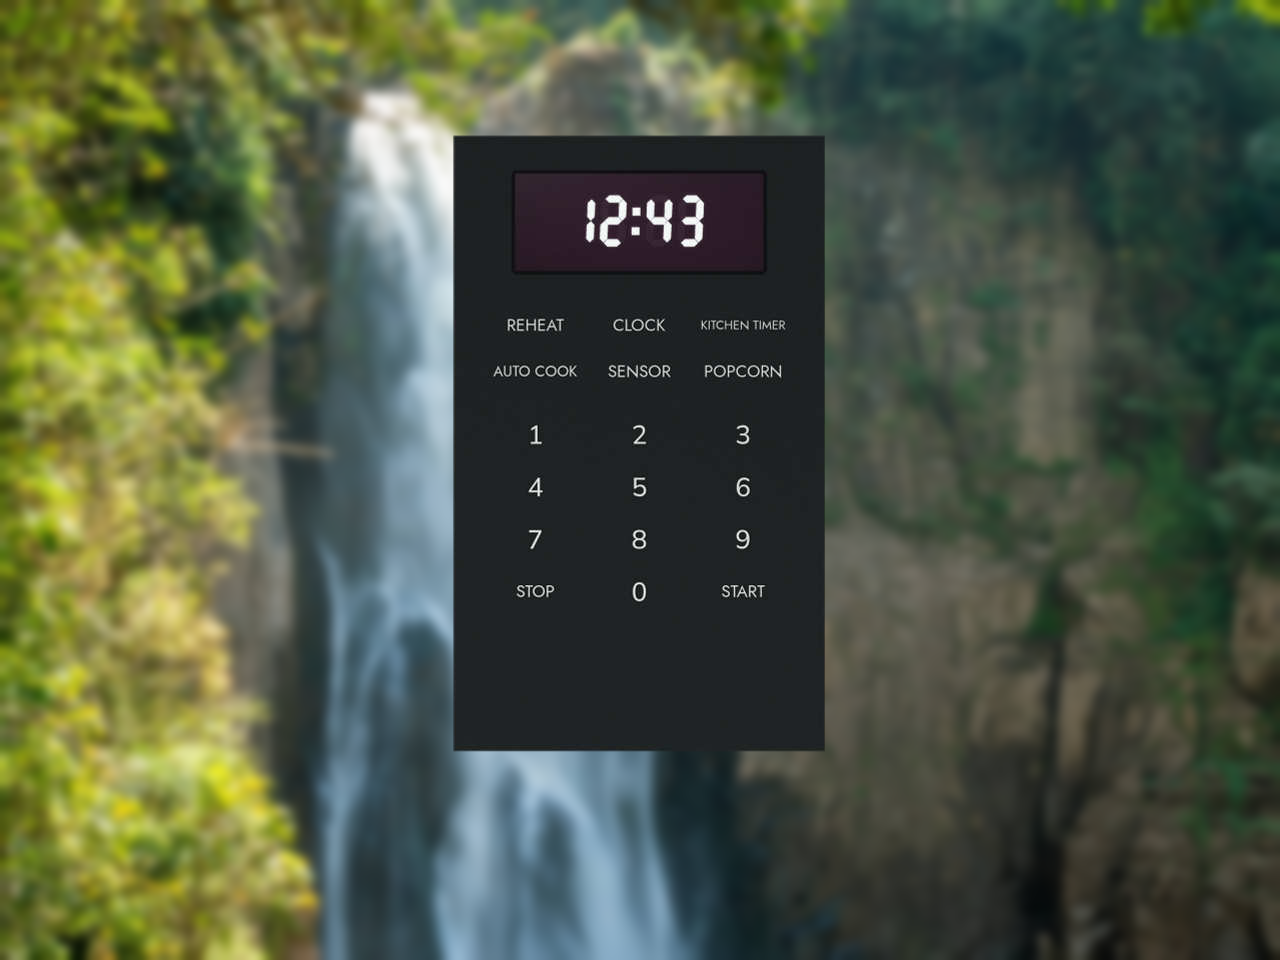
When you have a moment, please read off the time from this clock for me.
12:43
